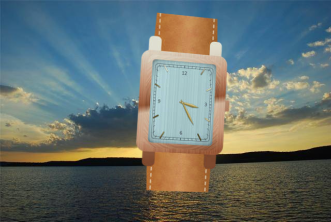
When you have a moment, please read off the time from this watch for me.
3:25
